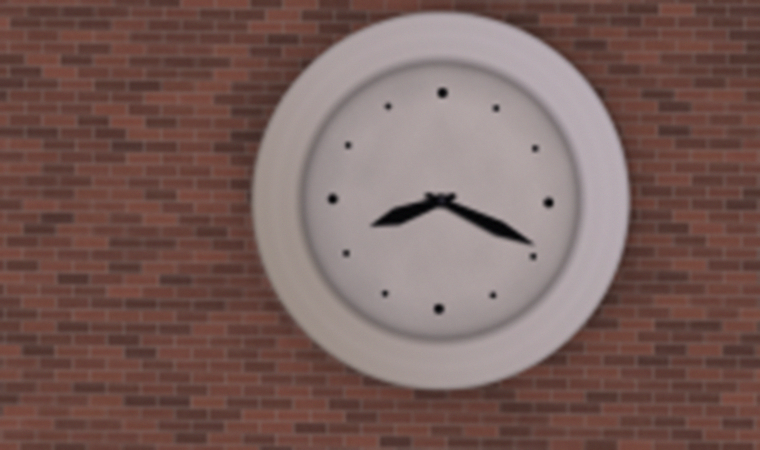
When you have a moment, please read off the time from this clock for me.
8:19
